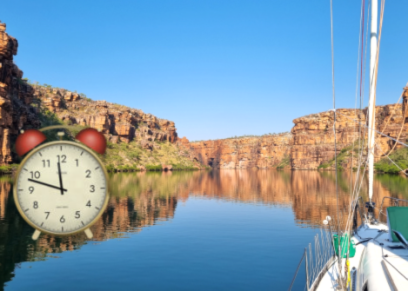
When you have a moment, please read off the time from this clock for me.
11:48
